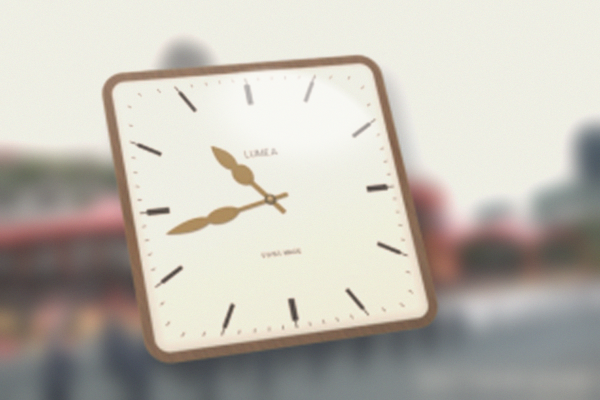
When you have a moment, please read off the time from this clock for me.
10:43
